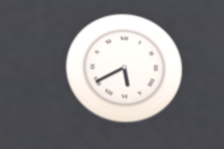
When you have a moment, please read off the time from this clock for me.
5:40
